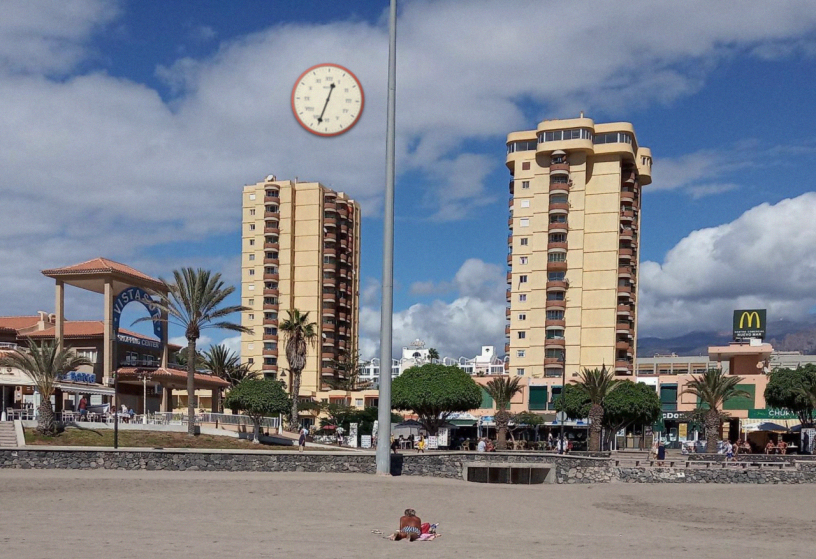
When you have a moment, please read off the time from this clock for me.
12:33
